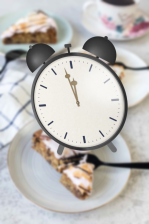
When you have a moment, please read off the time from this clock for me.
11:58
